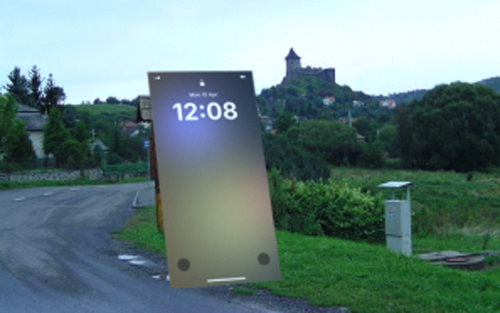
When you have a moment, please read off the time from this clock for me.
12:08
